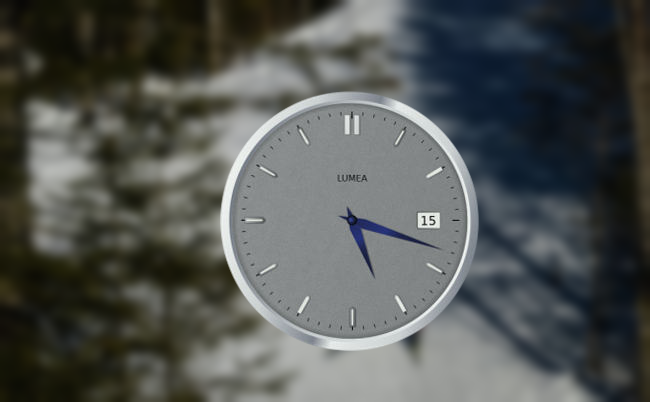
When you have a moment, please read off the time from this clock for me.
5:18
